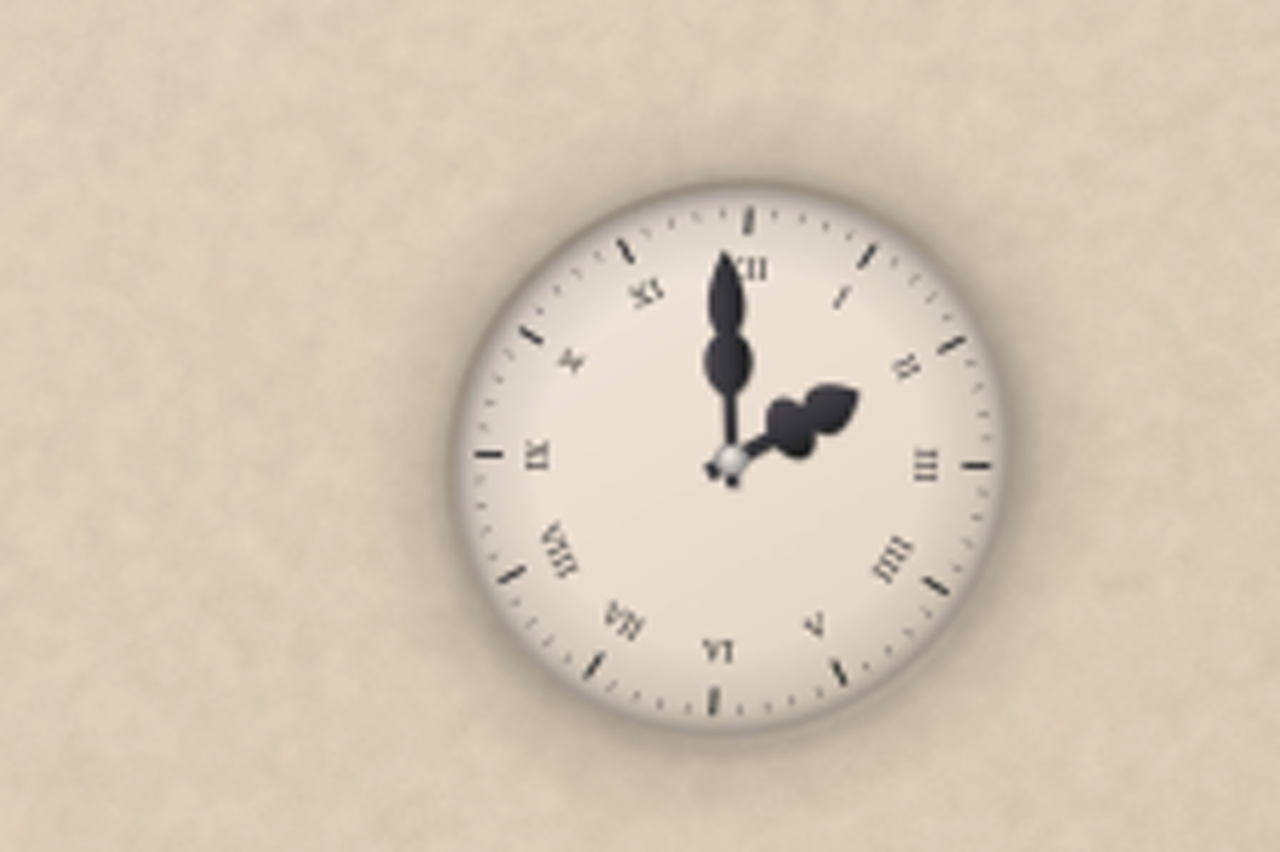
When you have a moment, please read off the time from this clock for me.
1:59
